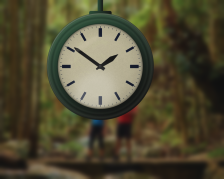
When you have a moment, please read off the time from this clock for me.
1:51
